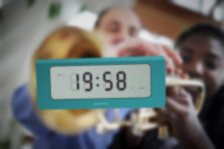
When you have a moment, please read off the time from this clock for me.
19:58
